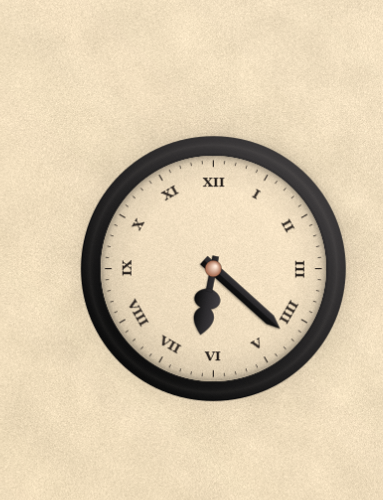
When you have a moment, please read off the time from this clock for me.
6:22
